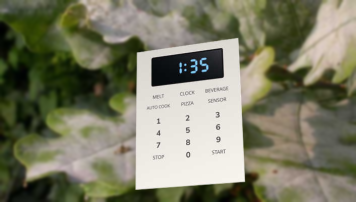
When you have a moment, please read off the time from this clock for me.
1:35
